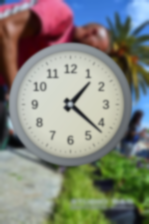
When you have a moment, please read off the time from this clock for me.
1:22
